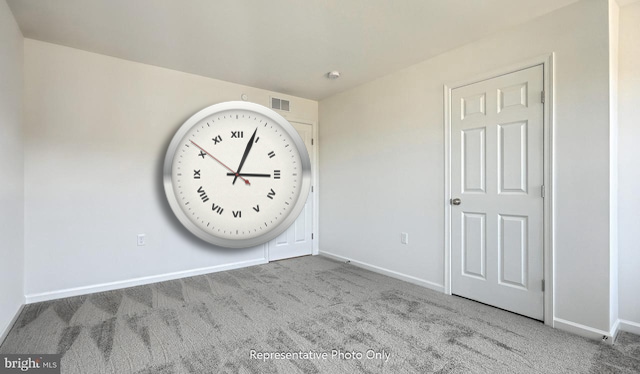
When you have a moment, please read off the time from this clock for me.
3:03:51
